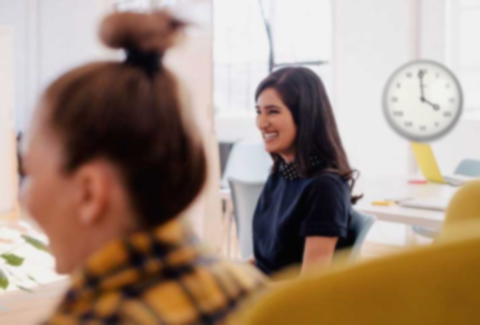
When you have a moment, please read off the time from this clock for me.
3:59
